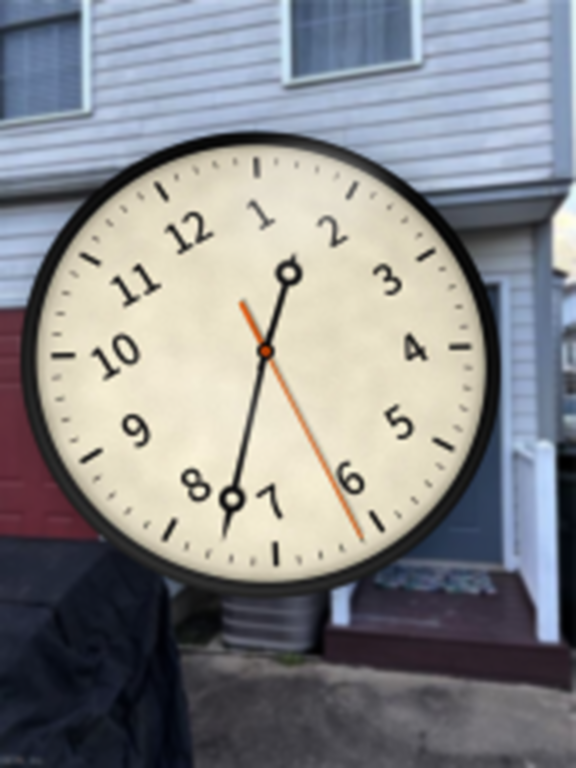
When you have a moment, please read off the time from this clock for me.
1:37:31
